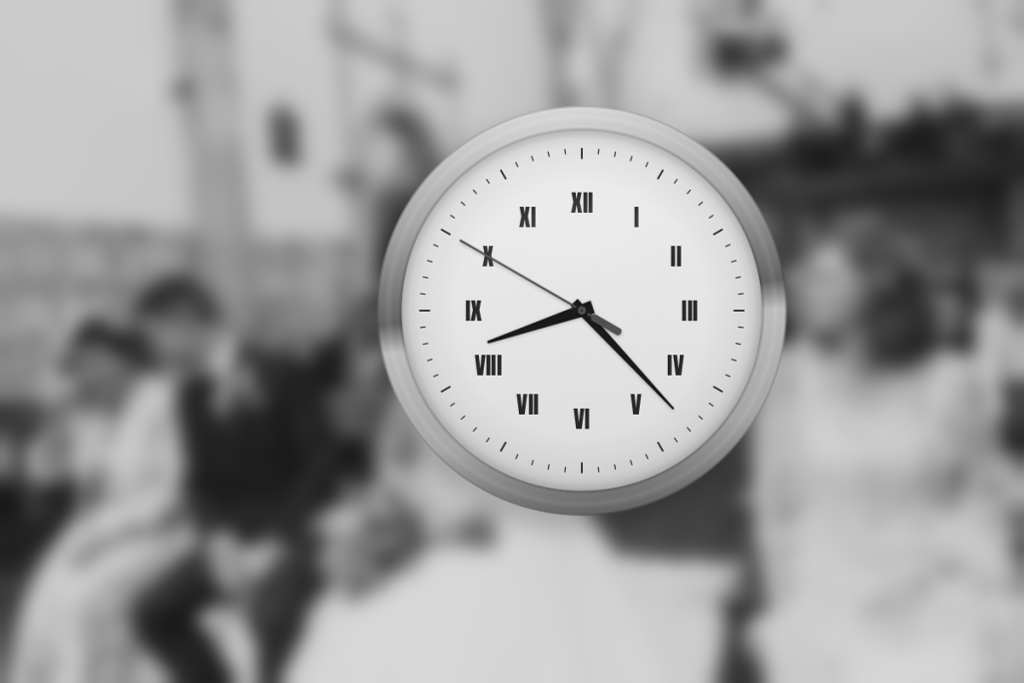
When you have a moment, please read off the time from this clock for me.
8:22:50
